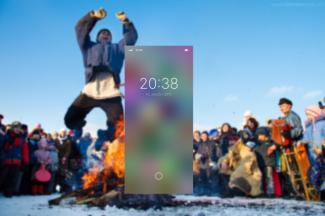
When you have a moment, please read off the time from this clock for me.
20:38
